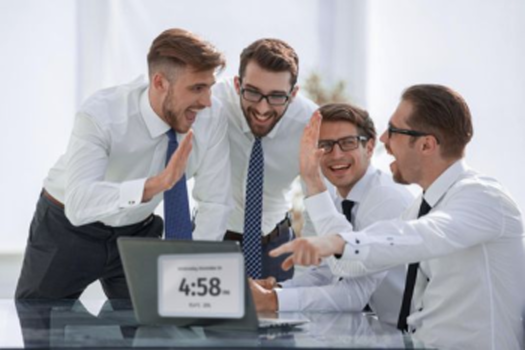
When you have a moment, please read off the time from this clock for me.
4:58
